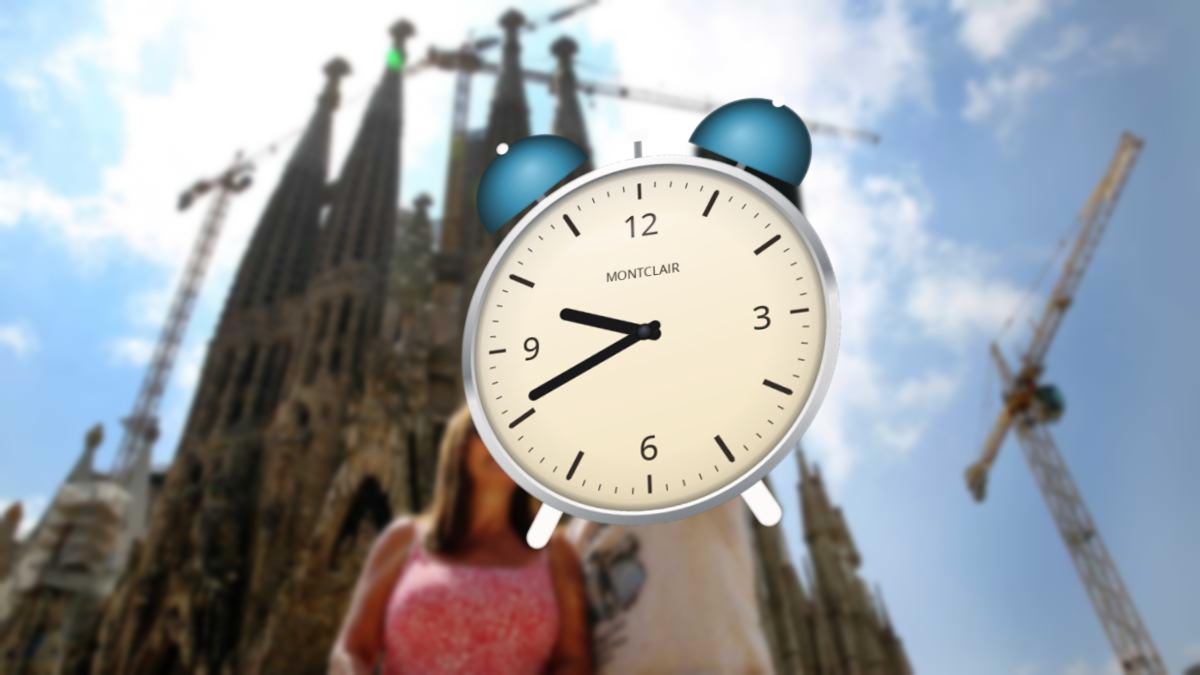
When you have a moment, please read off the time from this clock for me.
9:41
